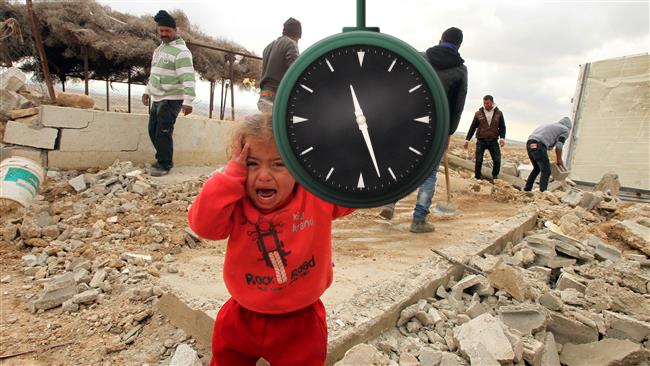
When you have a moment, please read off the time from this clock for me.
11:27
